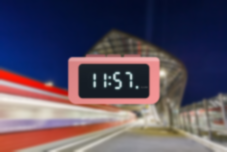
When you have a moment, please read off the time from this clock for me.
11:57
